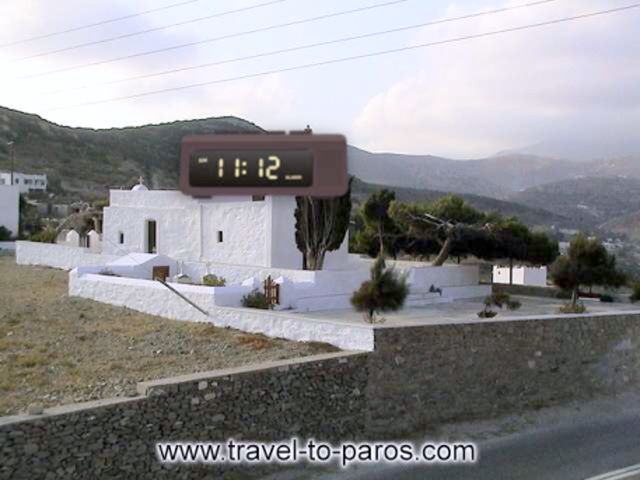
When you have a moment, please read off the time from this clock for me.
11:12
